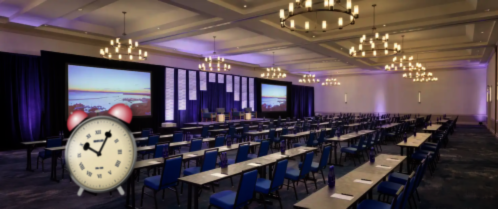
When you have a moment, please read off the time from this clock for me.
10:05
